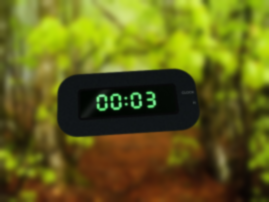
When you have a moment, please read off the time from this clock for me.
0:03
